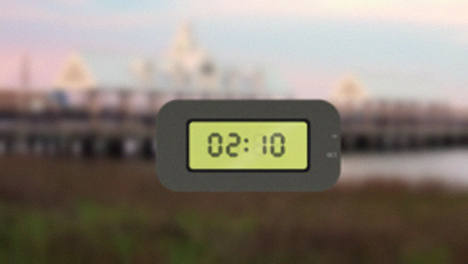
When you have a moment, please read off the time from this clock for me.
2:10
